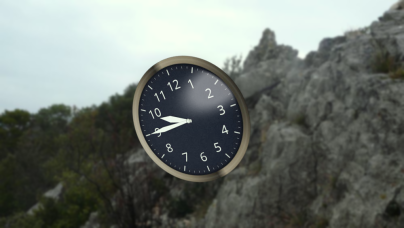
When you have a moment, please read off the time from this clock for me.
9:45
